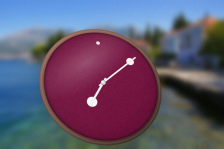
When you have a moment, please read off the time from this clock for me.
7:09
